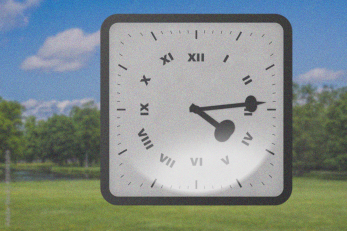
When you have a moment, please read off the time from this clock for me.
4:14
